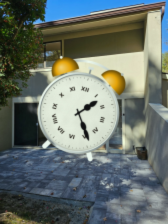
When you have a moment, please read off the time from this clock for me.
1:24
